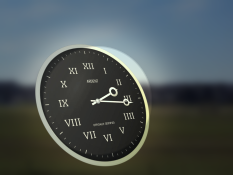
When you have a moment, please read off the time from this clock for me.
2:16
